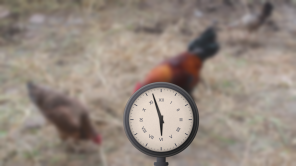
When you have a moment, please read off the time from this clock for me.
5:57
